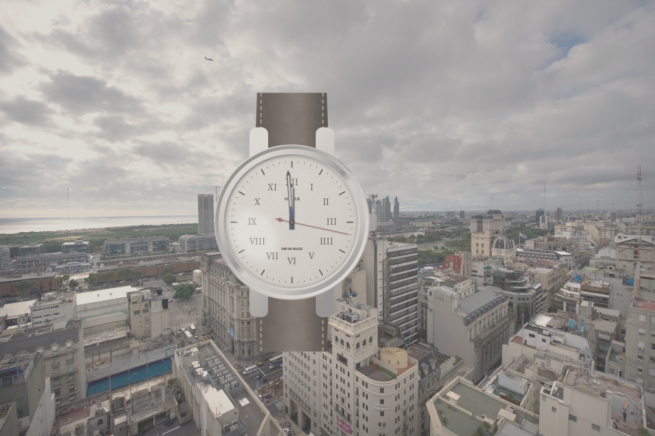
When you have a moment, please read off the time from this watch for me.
11:59:17
